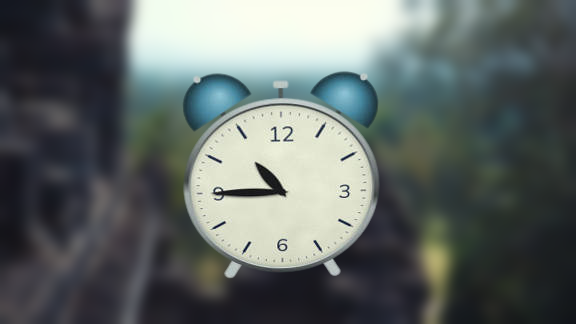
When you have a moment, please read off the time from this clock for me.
10:45
